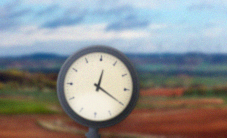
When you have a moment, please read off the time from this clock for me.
12:20
